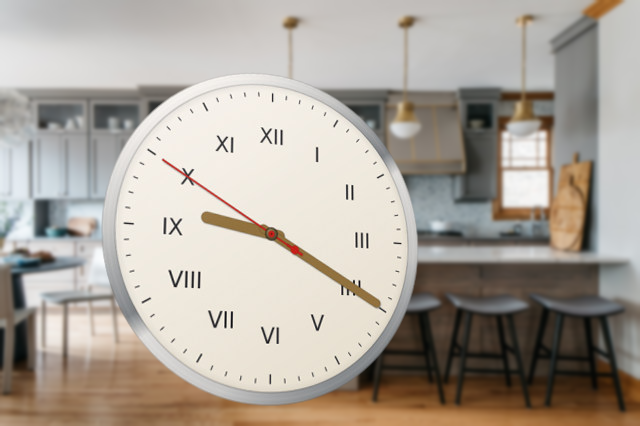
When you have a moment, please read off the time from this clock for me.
9:19:50
